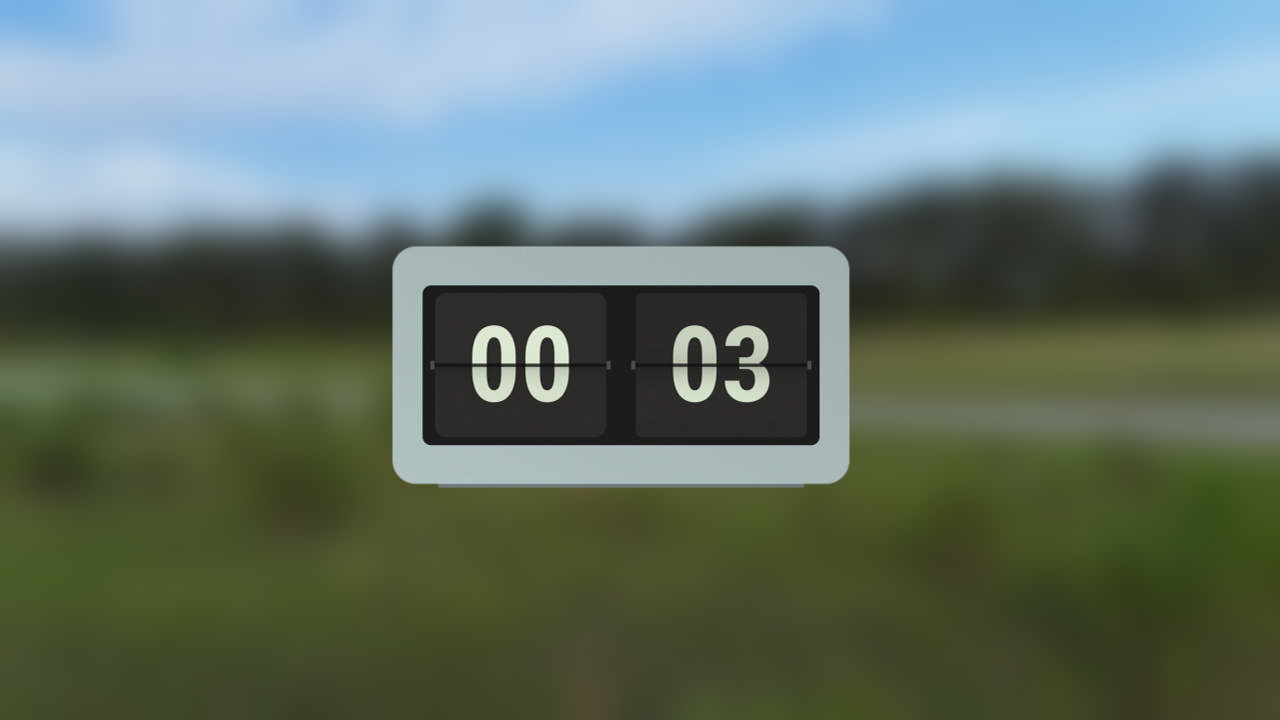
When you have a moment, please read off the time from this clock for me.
0:03
